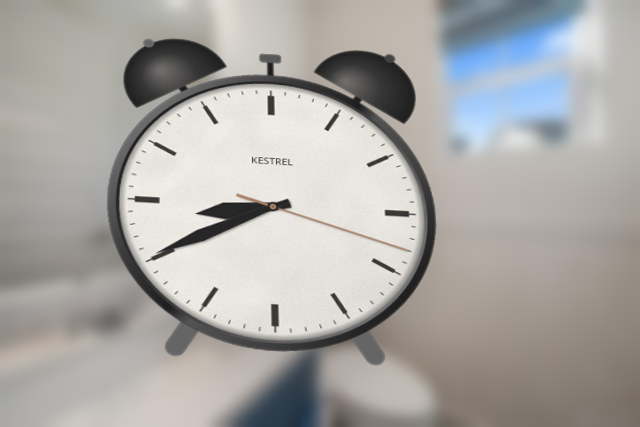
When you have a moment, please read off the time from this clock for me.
8:40:18
